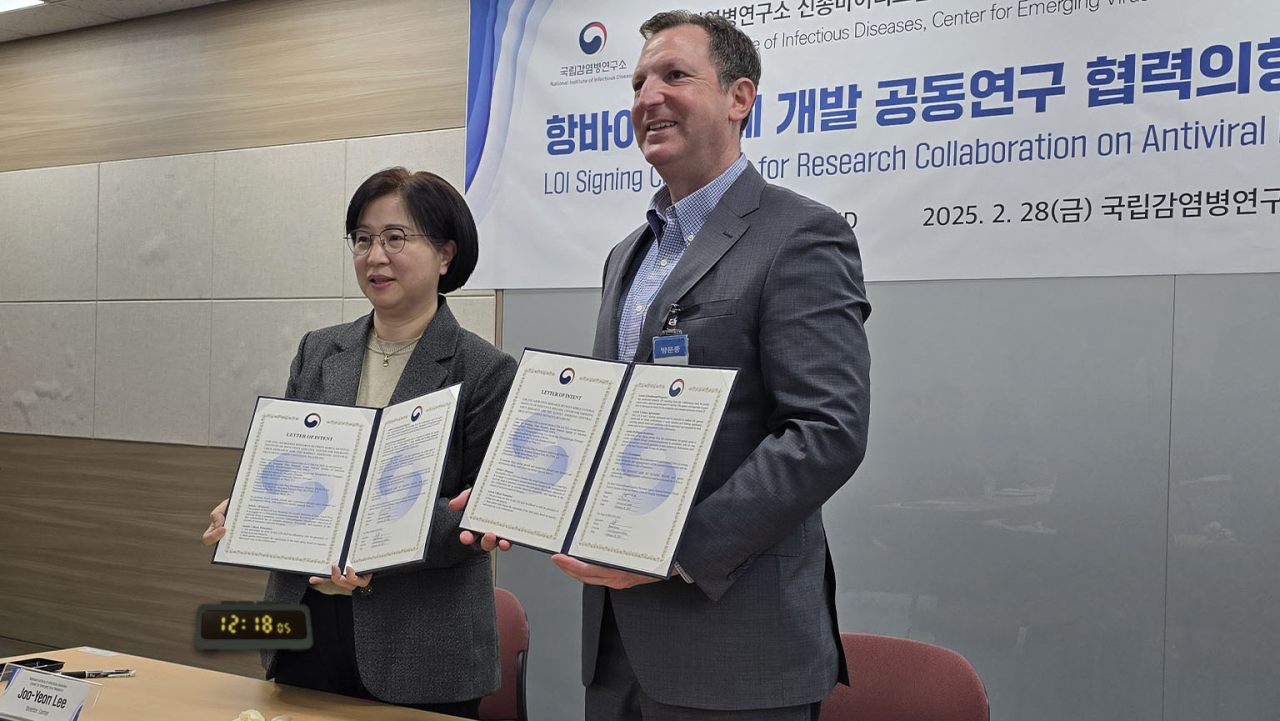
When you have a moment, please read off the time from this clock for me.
12:18:05
